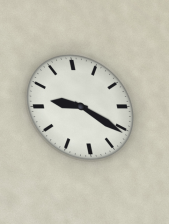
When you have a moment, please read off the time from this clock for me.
9:21
